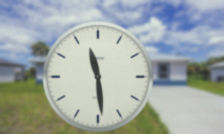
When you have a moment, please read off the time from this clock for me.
11:29
